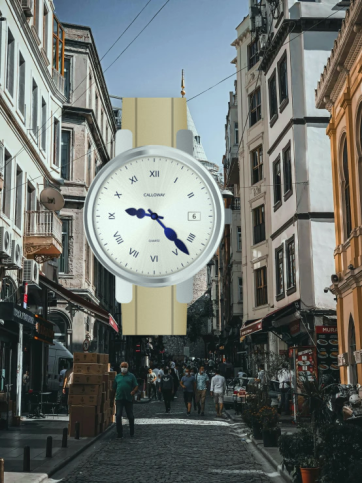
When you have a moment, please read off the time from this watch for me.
9:23
